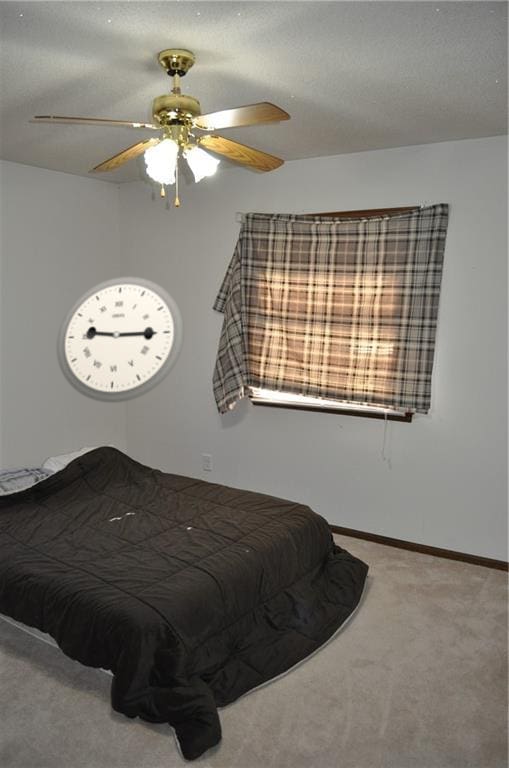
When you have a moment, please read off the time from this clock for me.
9:15
